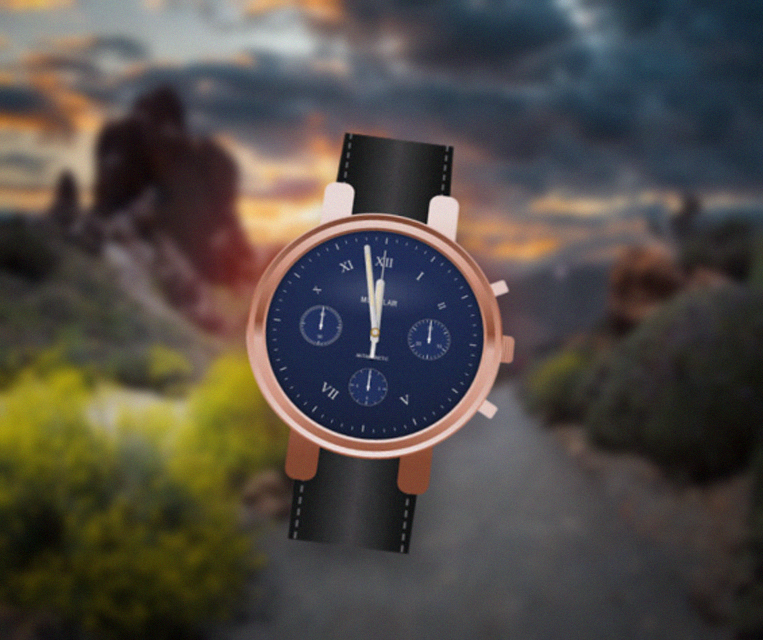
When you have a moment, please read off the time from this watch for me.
11:58
